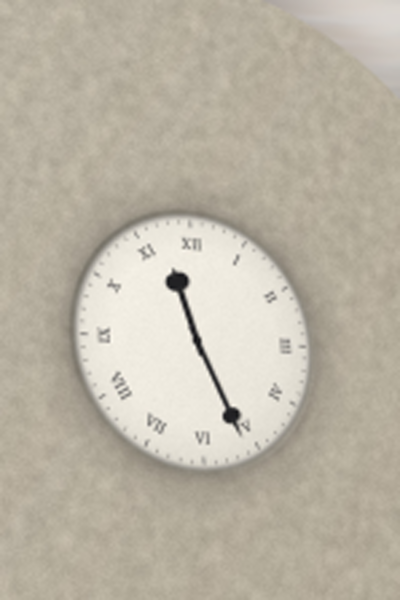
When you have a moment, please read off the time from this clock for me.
11:26
